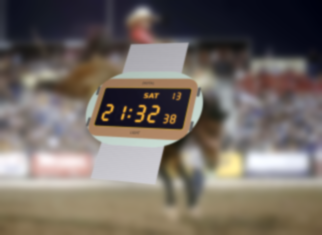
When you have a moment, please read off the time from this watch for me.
21:32
